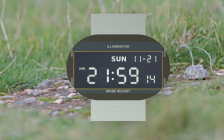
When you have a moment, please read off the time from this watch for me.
21:59:14
